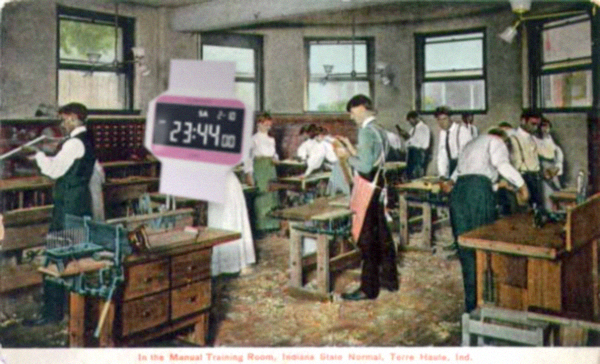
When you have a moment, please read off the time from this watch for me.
23:44
